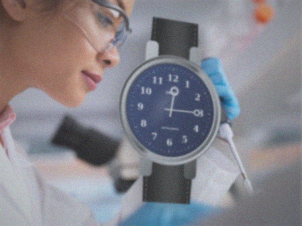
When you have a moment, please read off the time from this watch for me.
12:15
